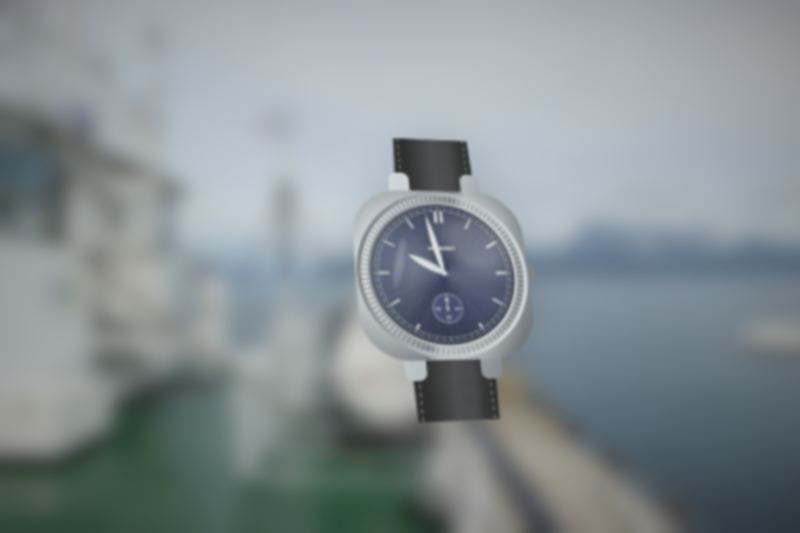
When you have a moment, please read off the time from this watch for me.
9:58
